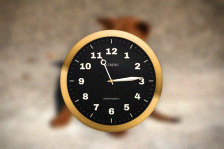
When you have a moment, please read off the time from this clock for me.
11:14
